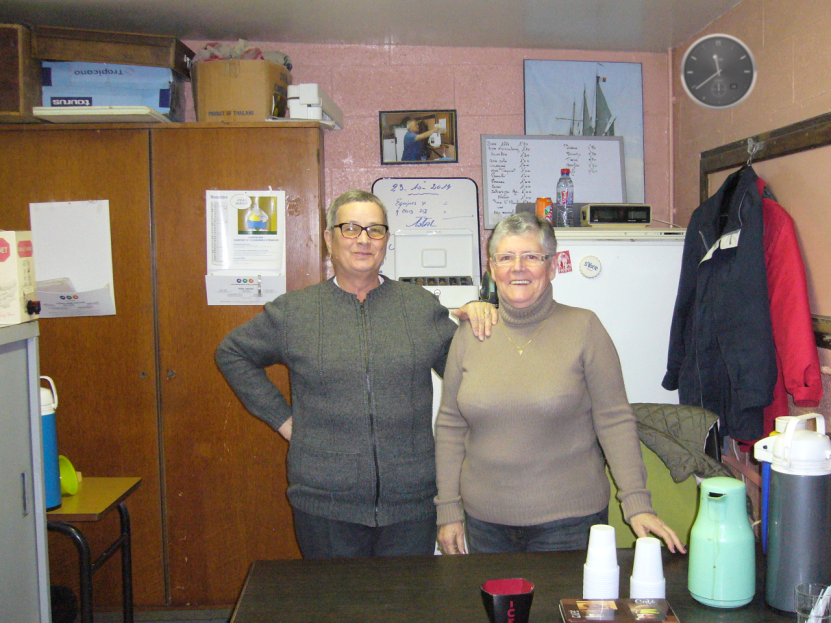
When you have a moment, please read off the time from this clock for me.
11:39
